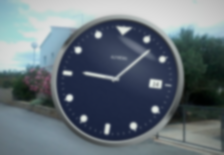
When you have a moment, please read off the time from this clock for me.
9:07
